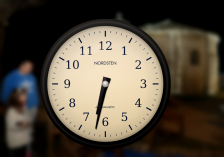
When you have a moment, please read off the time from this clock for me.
6:32
